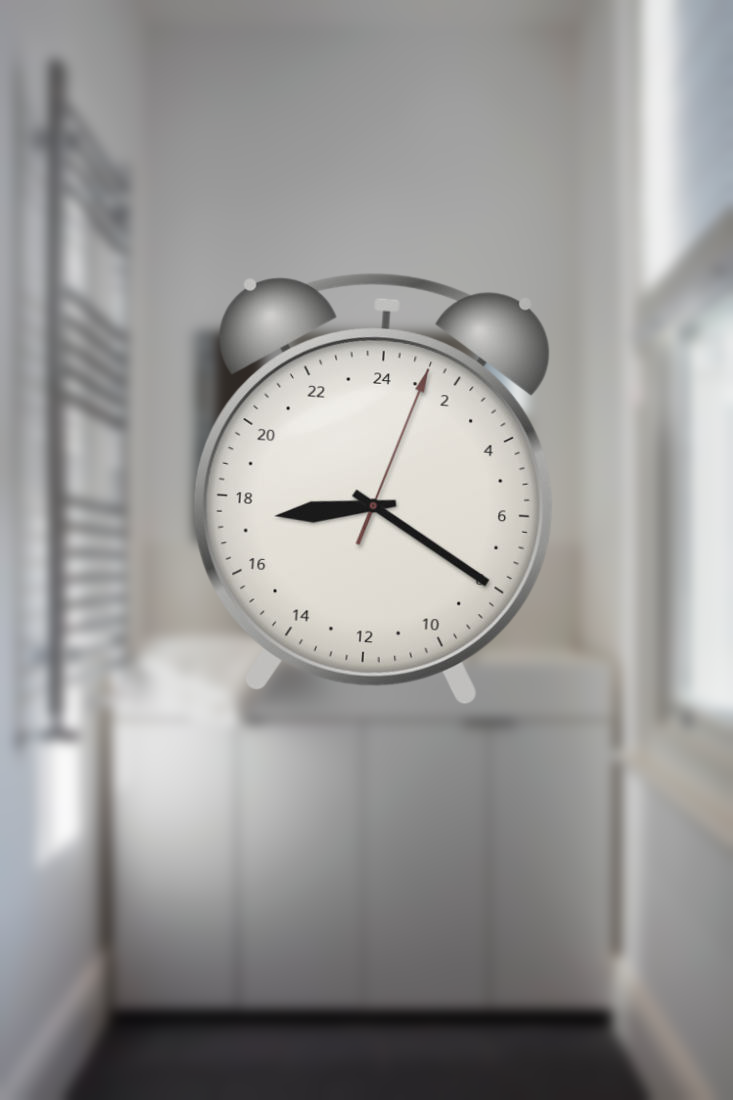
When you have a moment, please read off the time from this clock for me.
17:20:03
